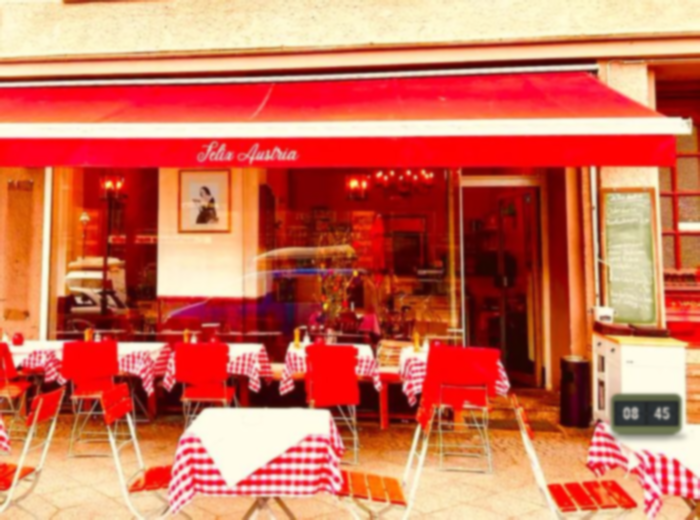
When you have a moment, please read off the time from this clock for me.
8:45
